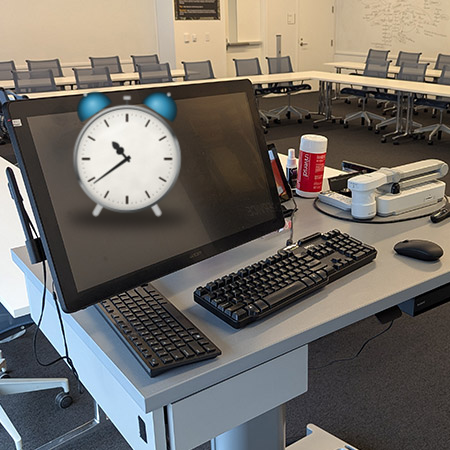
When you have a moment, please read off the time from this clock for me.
10:39
